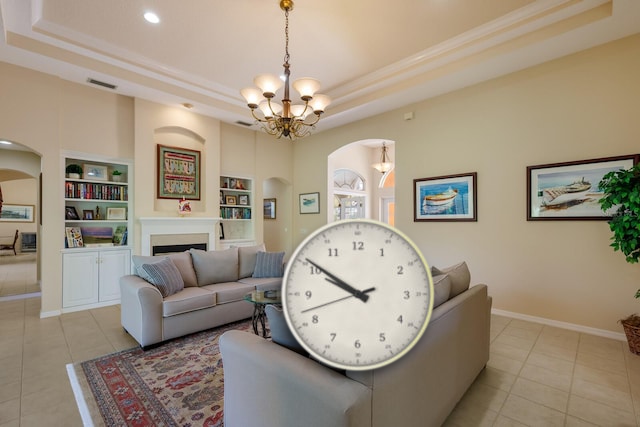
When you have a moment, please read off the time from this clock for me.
9:50:42
